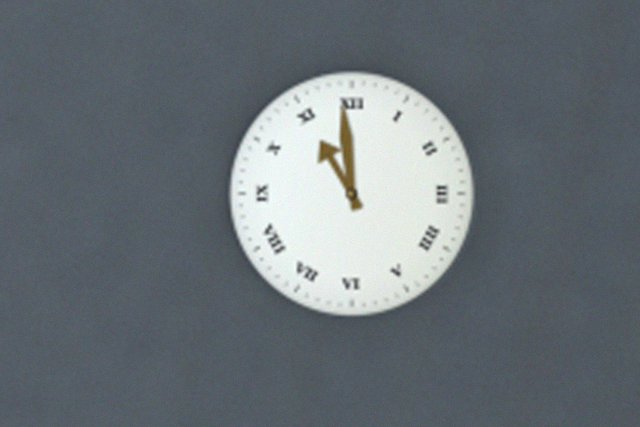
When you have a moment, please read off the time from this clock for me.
10:59
